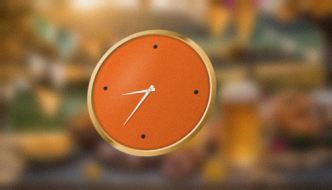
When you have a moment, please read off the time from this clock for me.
8:35
